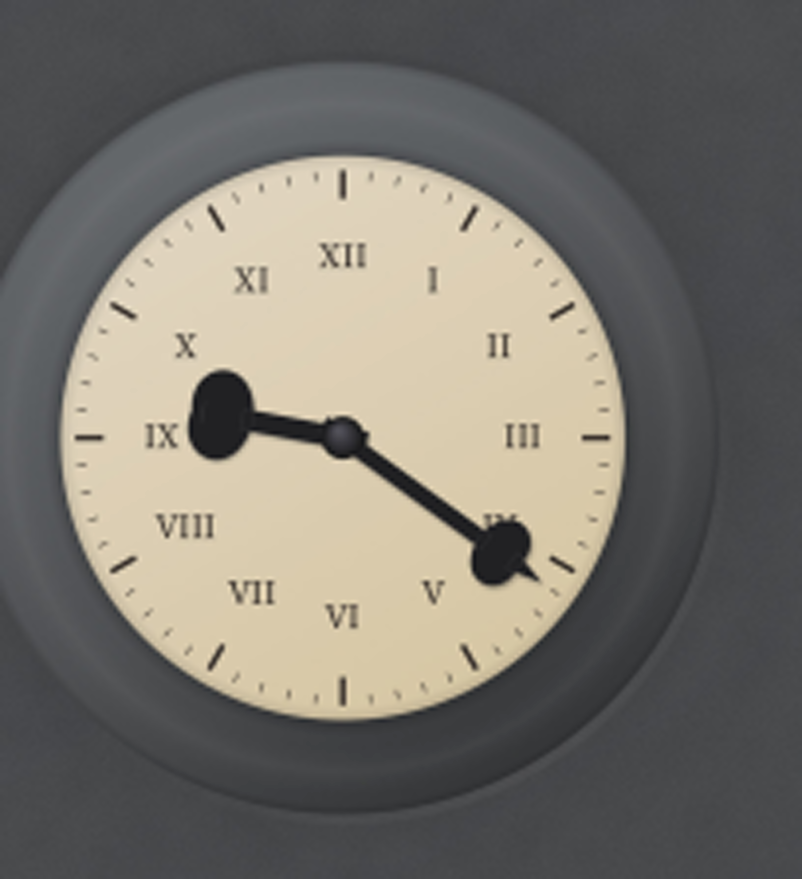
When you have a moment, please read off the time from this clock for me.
9:21
